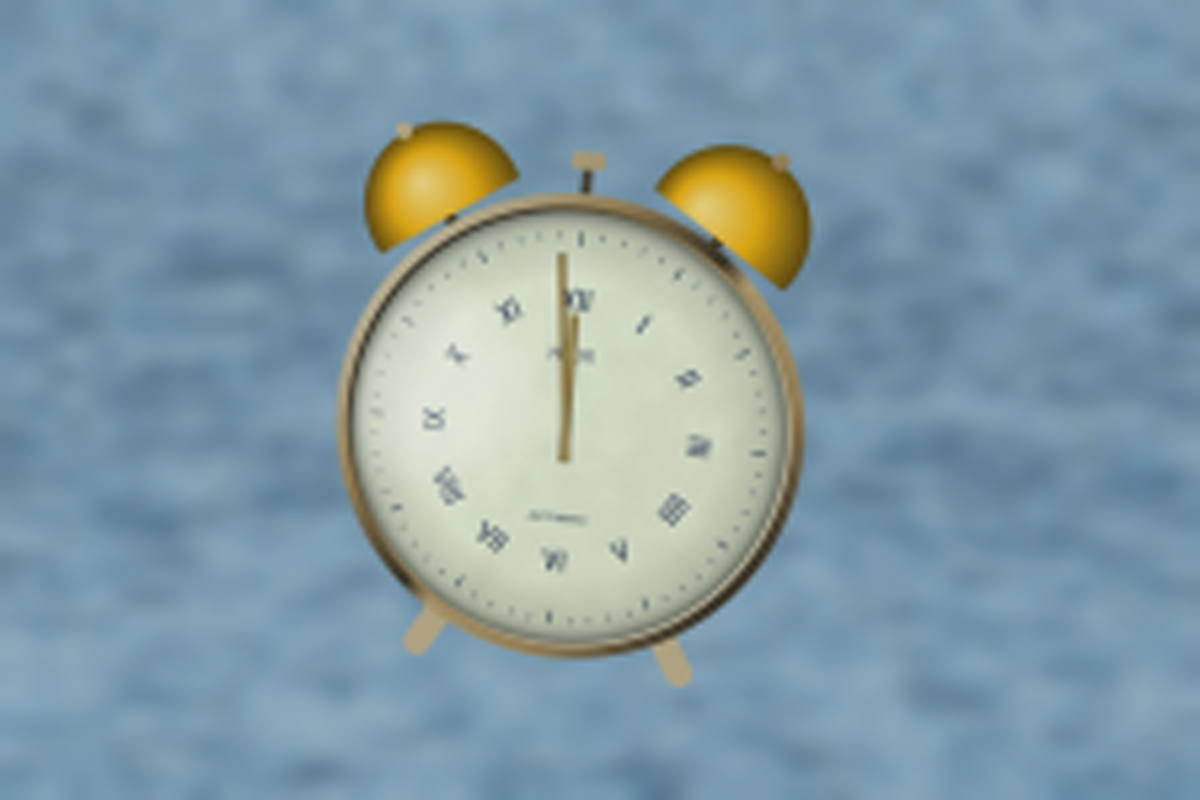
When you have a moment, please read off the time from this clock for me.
11:59
